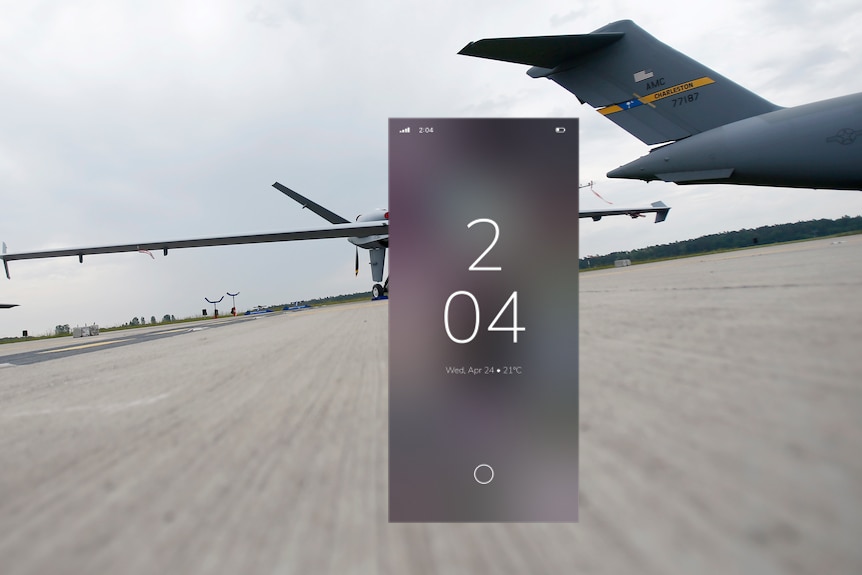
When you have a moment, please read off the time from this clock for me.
2:04
